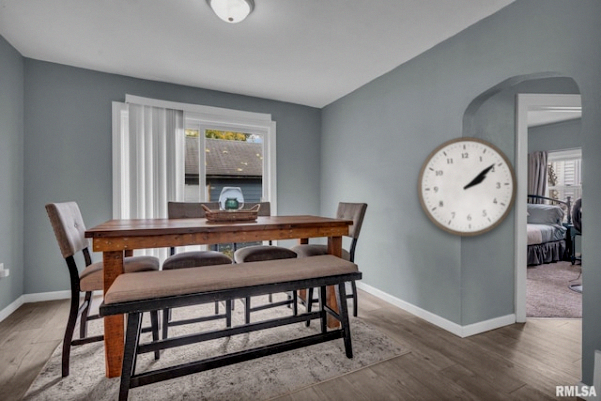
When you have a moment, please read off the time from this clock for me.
2:09
